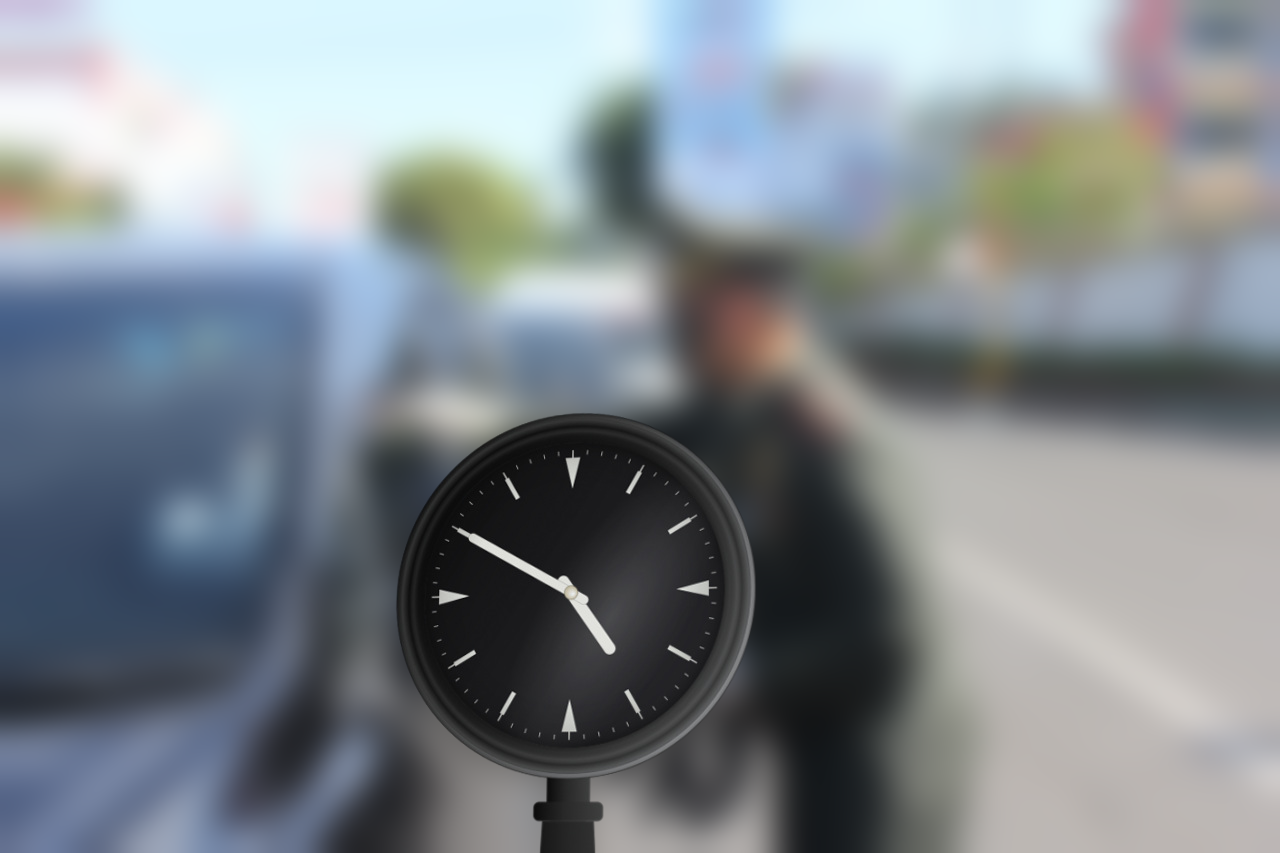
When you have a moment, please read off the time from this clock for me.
4:50
